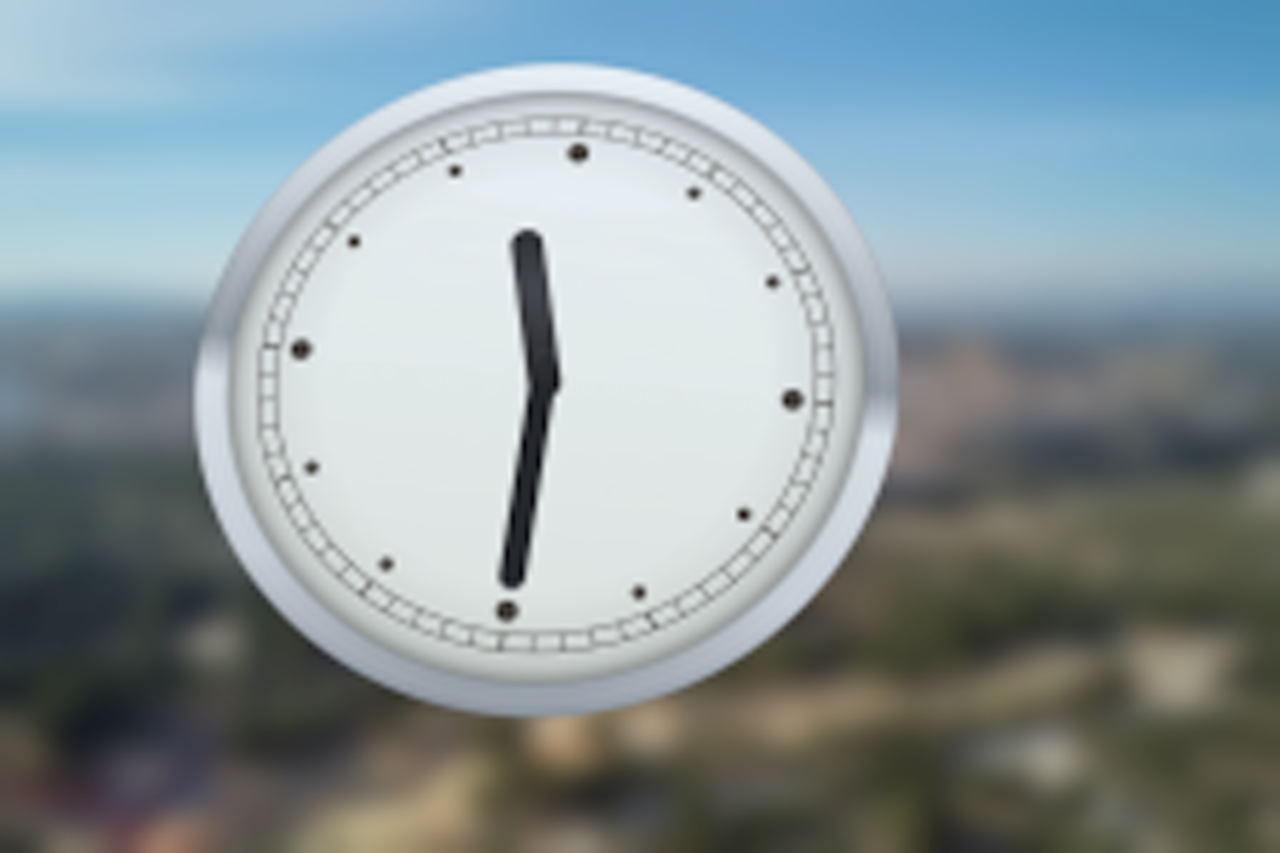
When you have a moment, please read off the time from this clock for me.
11:30
